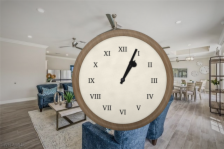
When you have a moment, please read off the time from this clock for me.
1:04
